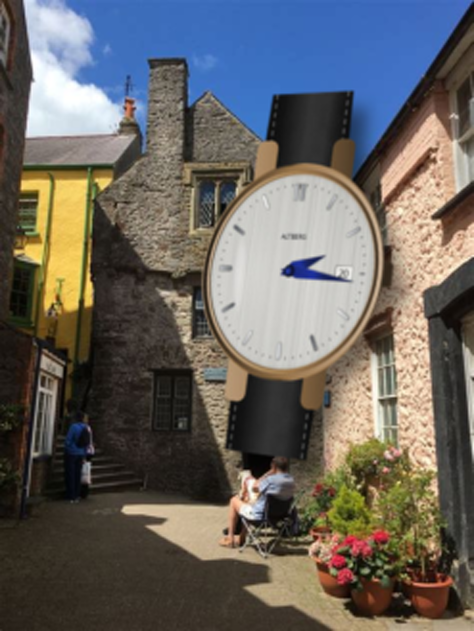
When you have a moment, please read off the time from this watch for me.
2:16
